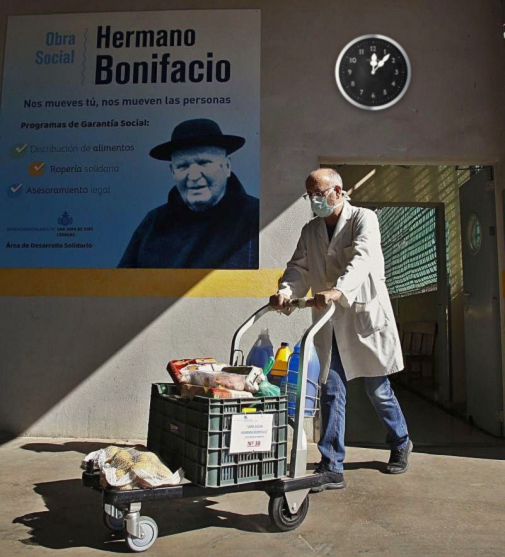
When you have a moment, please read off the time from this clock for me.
12:07
